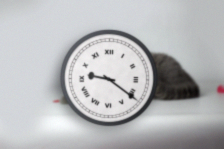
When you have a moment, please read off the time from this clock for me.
9:21
